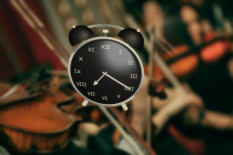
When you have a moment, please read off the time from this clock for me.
7:20
